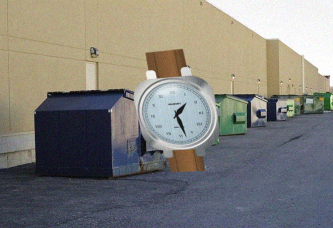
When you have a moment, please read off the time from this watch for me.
1:28
